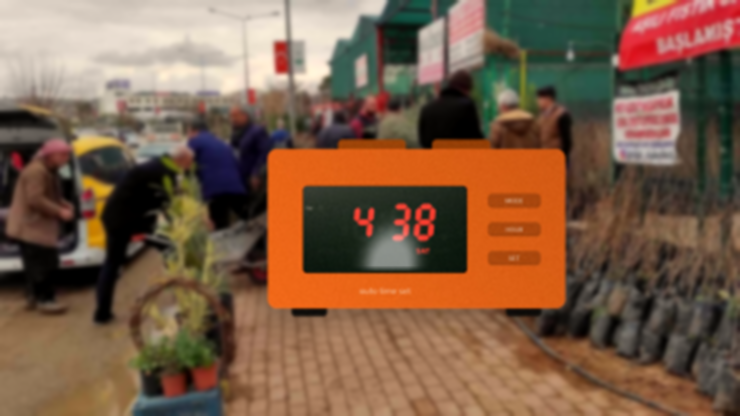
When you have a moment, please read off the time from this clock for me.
4:38
